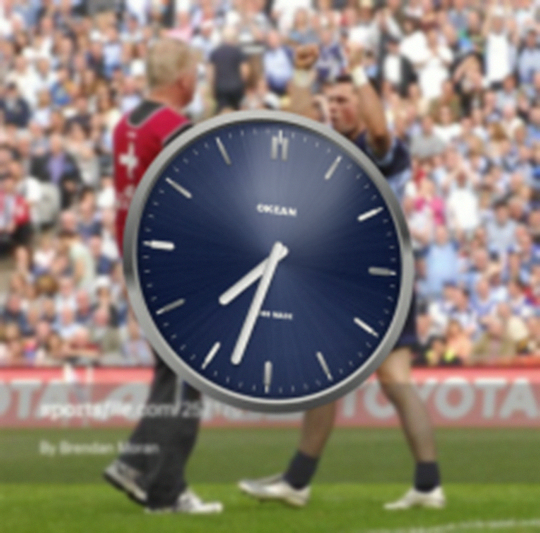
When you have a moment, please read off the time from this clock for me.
7:33
